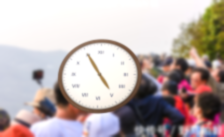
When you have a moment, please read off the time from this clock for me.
4:55
